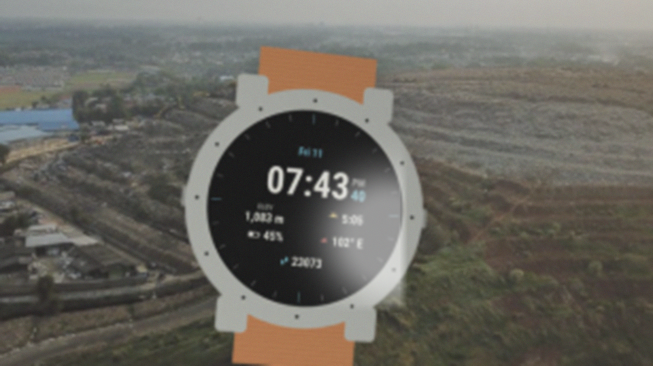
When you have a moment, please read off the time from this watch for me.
7:43
